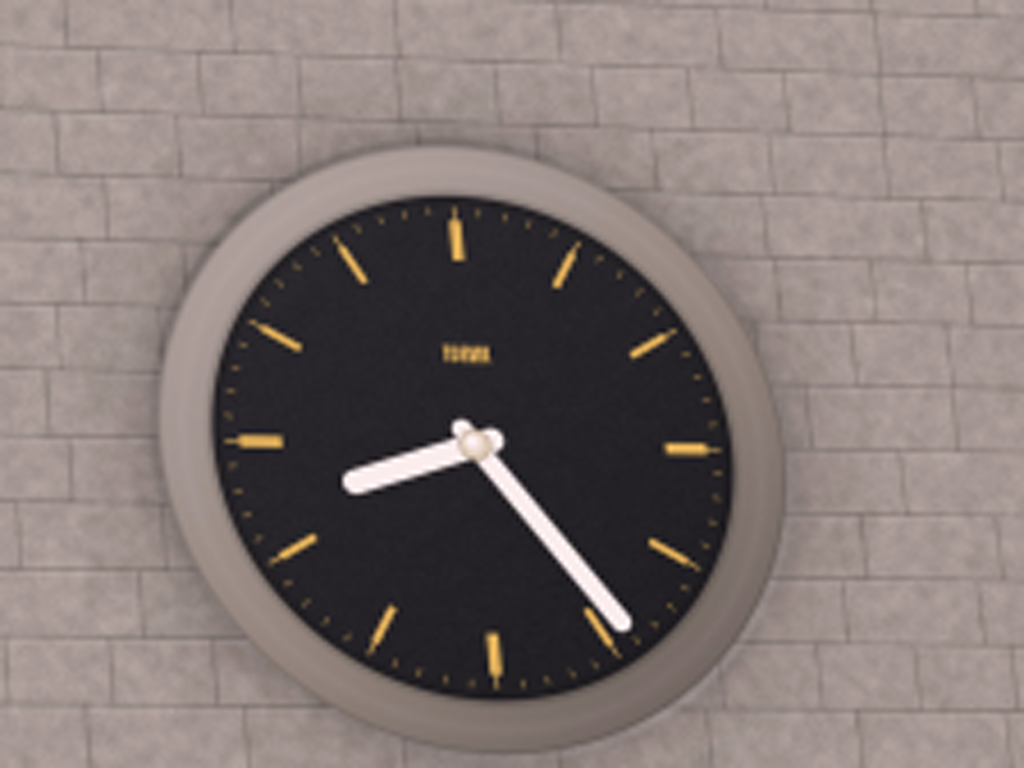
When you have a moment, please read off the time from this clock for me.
8:24
